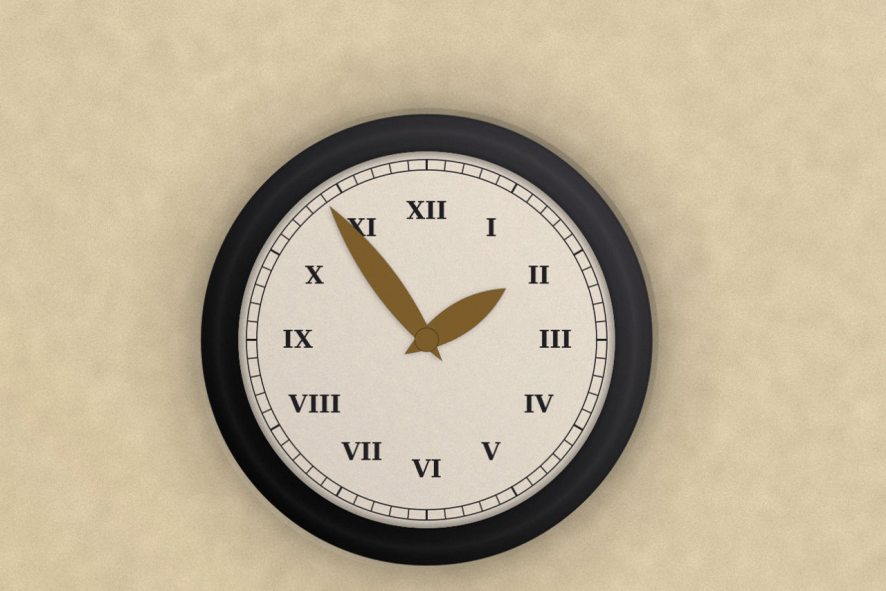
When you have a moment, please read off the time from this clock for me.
1:54
